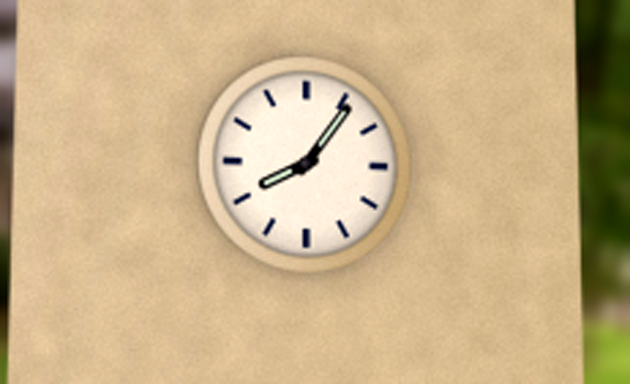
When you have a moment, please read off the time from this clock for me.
8:06
